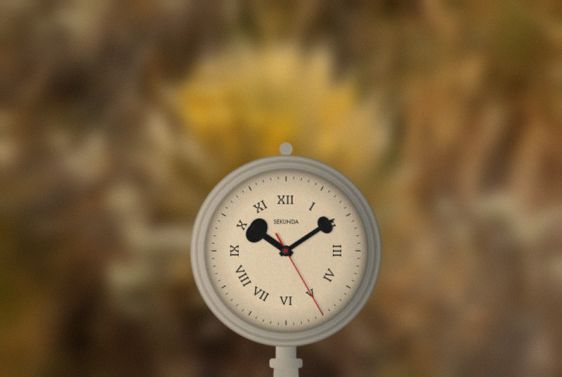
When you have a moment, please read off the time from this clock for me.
10:09:25
